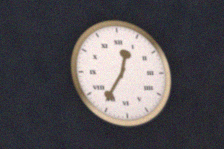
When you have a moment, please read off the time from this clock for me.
12:36
